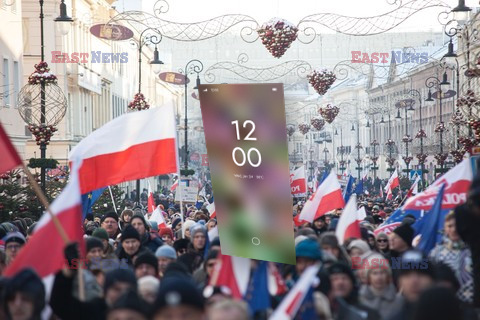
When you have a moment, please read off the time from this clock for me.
12:00
